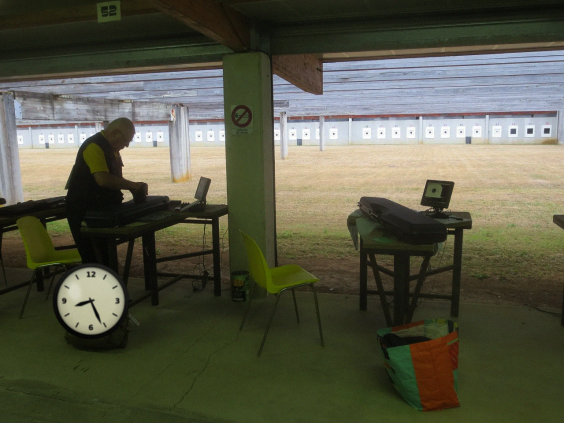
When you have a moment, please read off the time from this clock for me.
8:26
